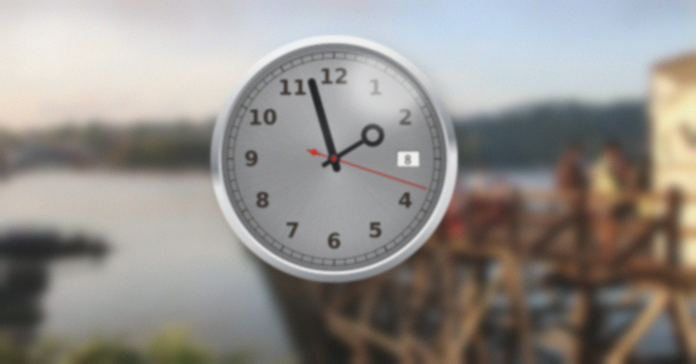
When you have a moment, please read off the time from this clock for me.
1:57:18
